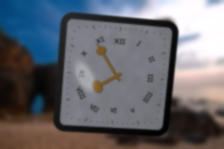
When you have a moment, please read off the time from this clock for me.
7:54
